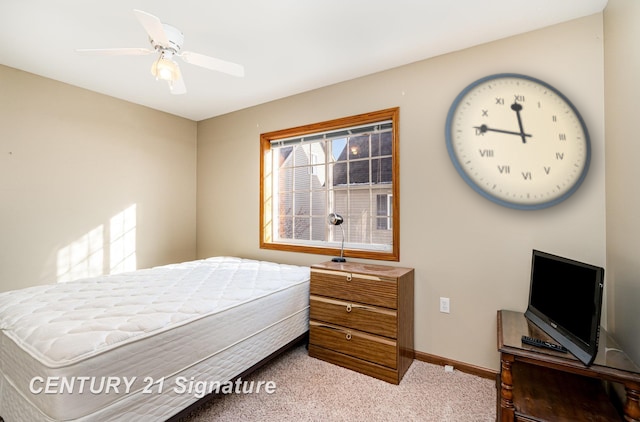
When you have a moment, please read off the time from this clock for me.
11:46
